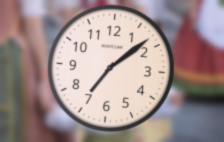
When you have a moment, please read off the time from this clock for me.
7:08
